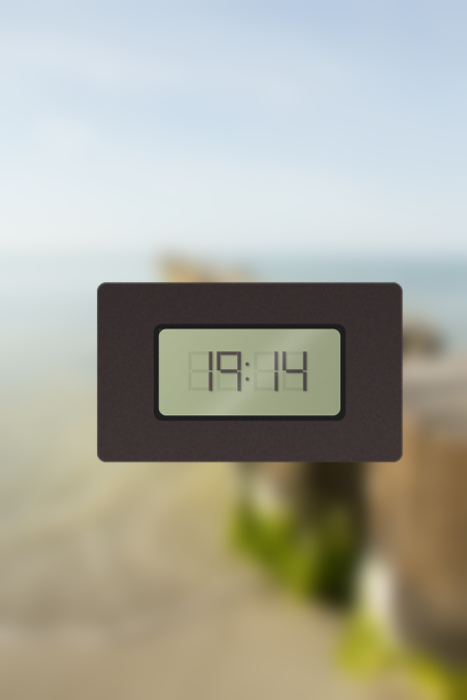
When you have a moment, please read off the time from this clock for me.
19:14
